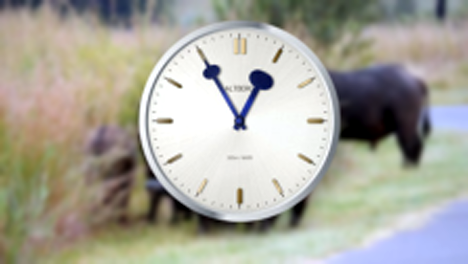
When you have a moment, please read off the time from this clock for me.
12:55
